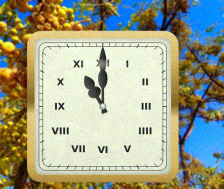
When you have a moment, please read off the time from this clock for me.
11:00
